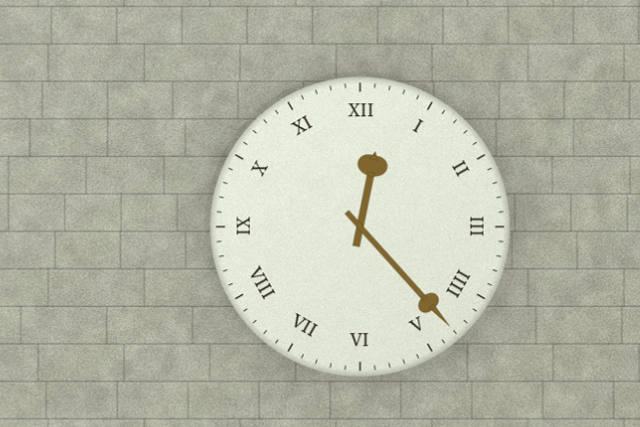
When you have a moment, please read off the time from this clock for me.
12:23
